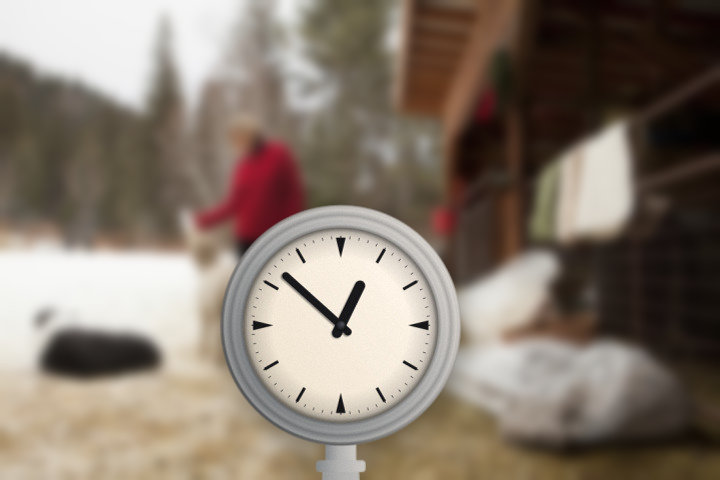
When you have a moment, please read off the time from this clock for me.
12:52
